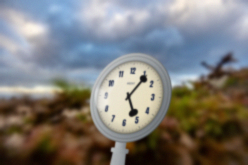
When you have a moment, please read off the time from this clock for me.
5:06
